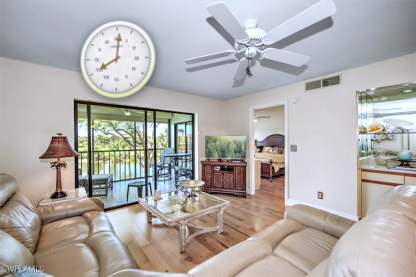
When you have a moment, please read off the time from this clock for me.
8:01
